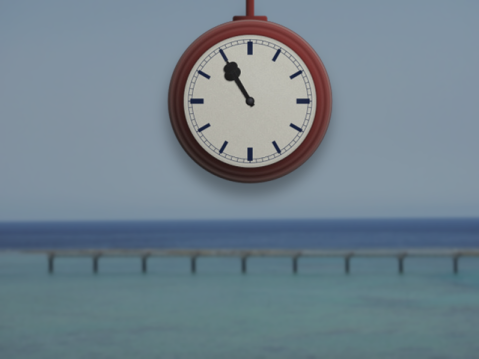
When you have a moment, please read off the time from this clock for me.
10:55
